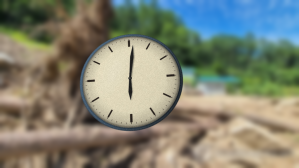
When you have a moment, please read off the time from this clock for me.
6:01
